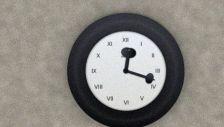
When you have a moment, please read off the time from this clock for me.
12:18
